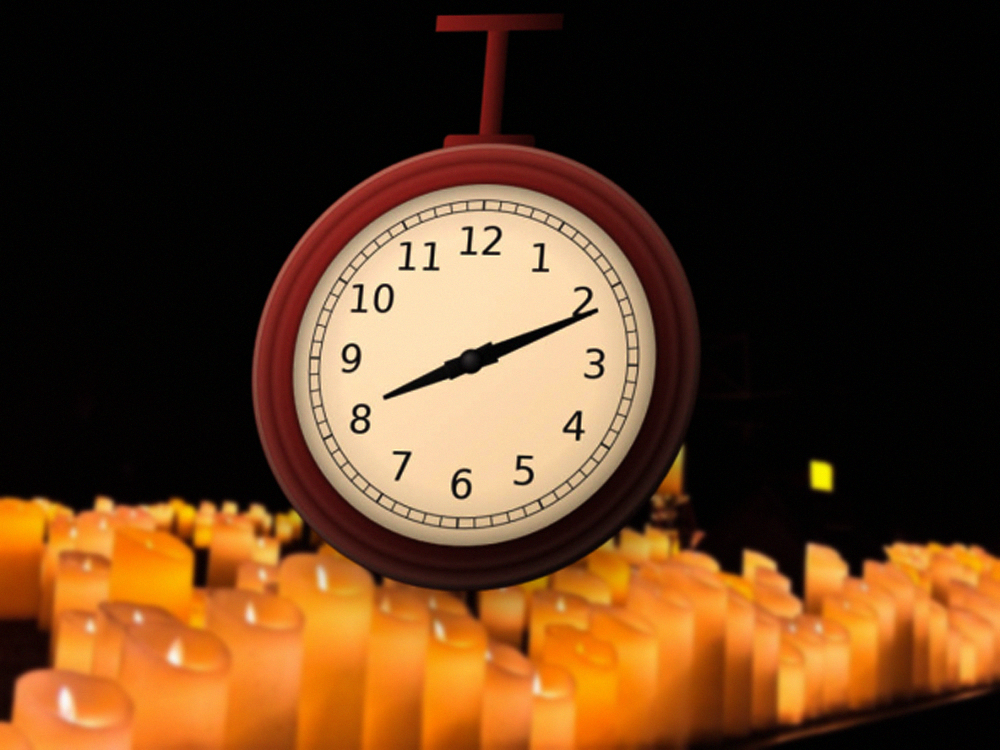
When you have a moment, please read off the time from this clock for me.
8:11
